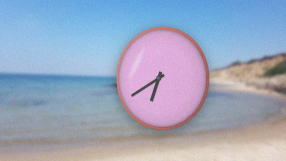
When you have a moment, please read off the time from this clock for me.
6:40
